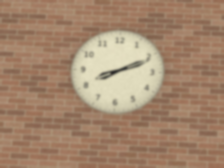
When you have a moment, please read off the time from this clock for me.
8:11
